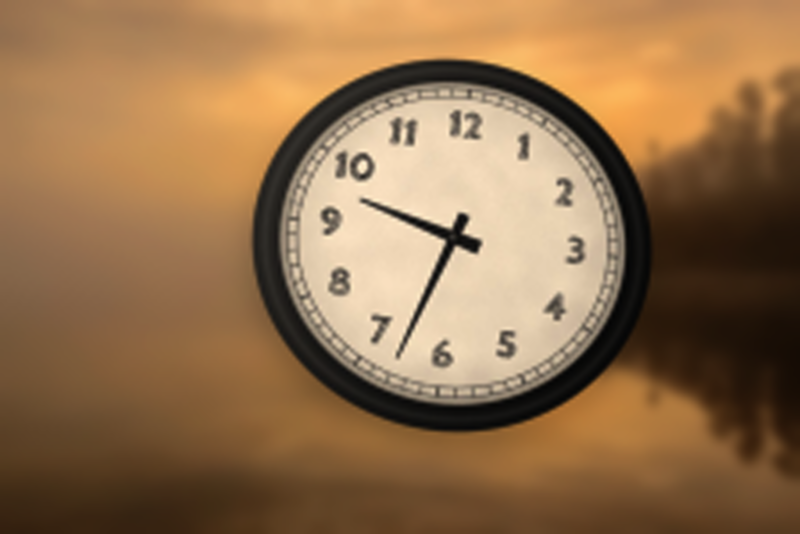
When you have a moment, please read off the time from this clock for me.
9:33
